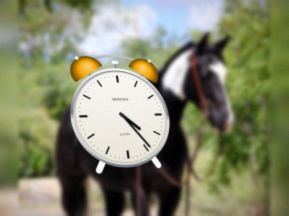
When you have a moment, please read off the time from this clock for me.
4:24
